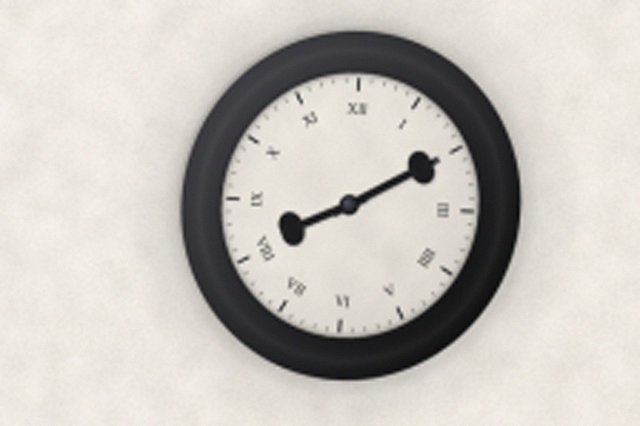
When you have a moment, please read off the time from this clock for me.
8:10
